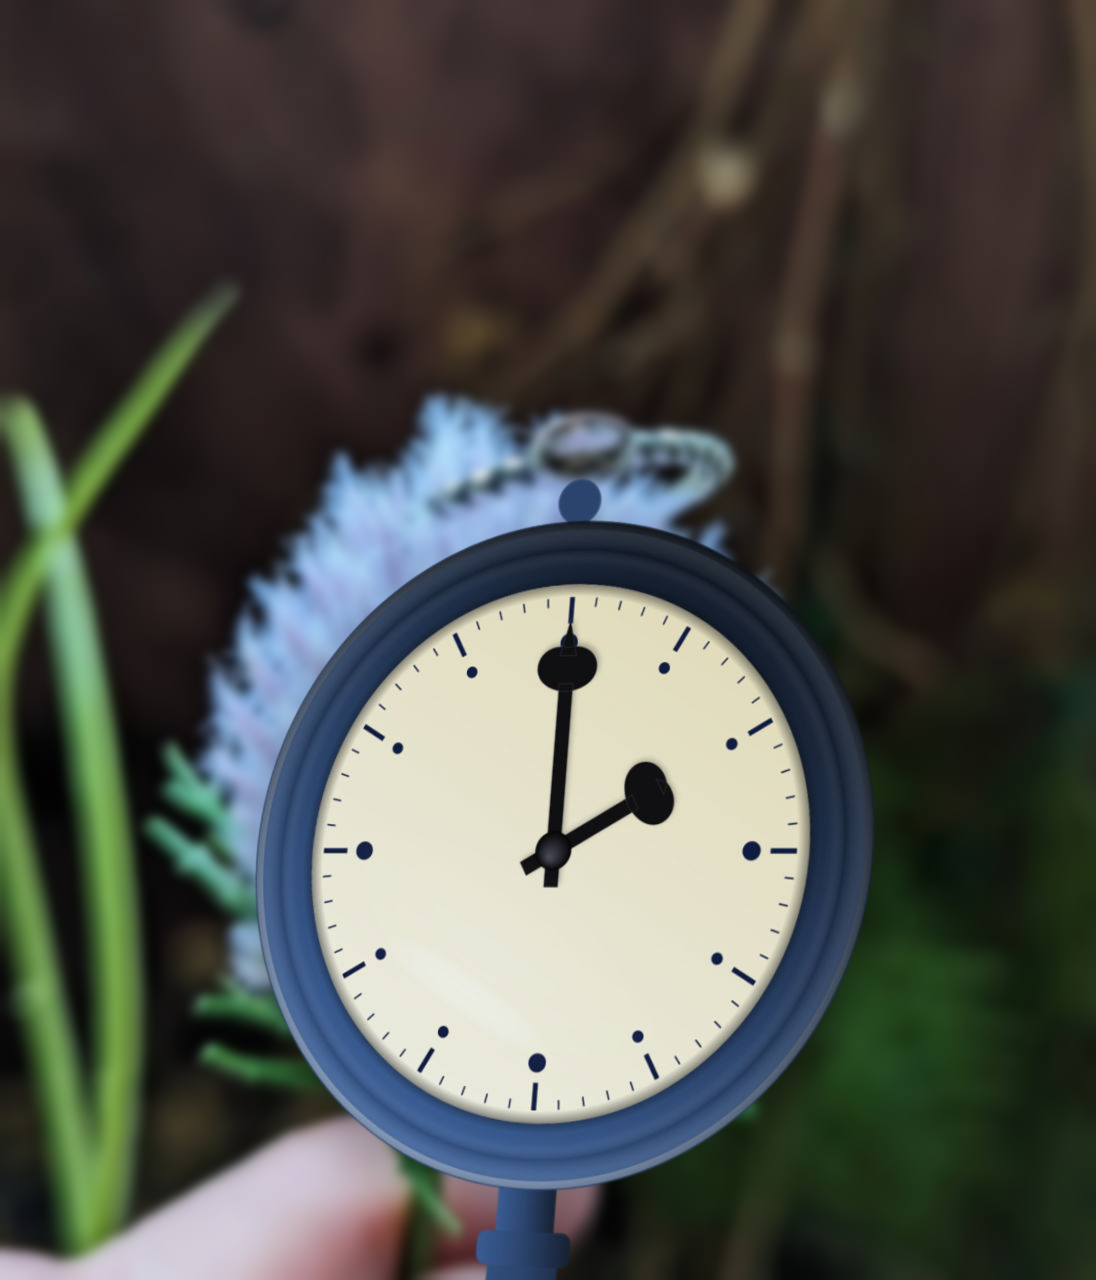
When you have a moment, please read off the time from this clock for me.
2:00
